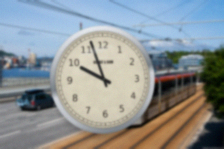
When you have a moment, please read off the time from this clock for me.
9:57
